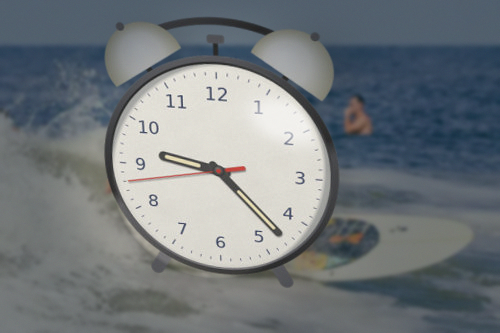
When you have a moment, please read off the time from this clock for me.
9:22:43
